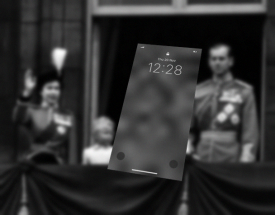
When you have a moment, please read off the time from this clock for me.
12:28
